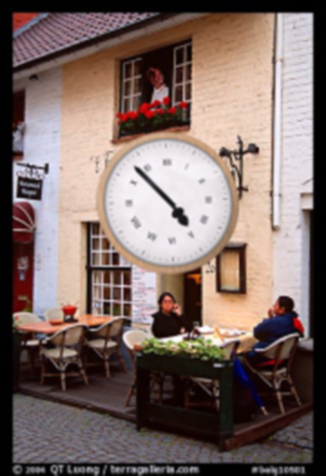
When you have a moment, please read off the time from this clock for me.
4:53
